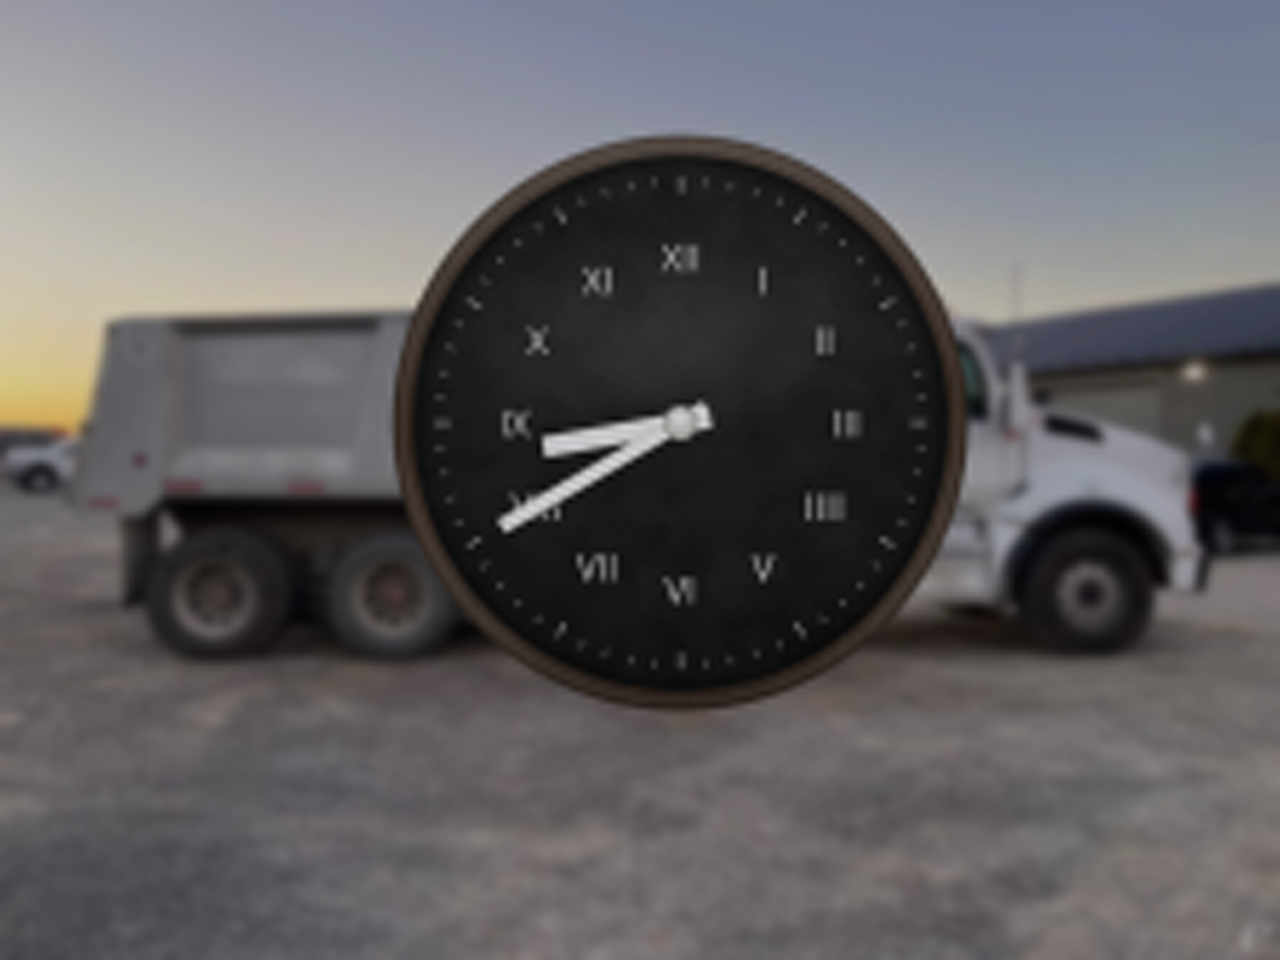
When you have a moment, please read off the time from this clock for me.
8:40
